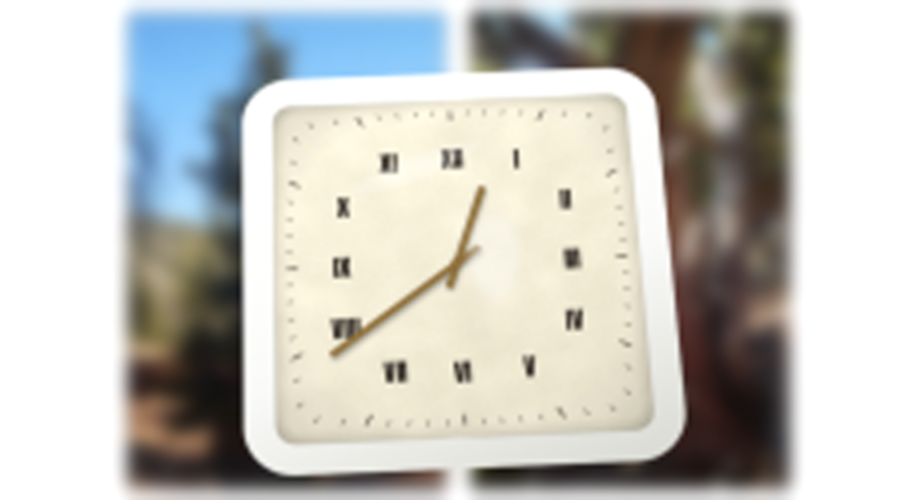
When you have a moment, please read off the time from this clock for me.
12:39
